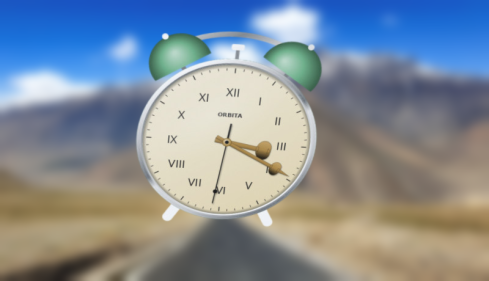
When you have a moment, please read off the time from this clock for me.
3:19:31
